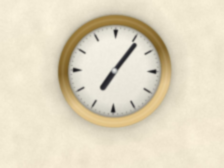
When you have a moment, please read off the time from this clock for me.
7:06
